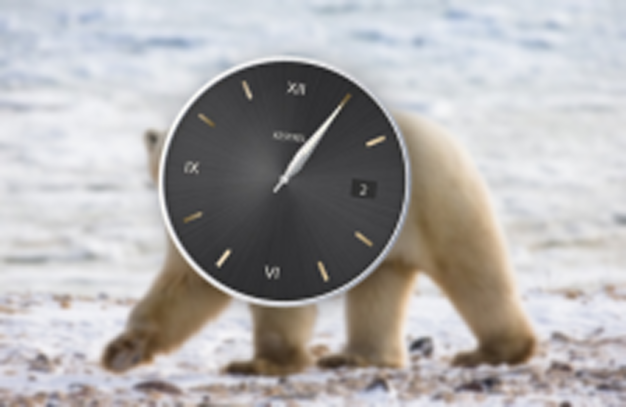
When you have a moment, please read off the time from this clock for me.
1:05
